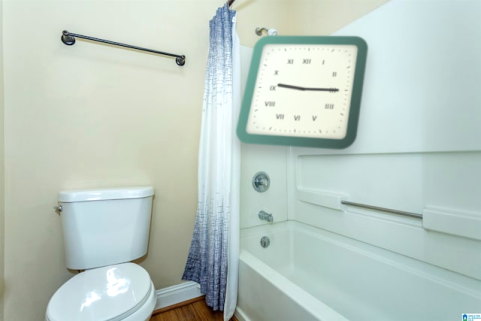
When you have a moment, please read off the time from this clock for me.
9:15
